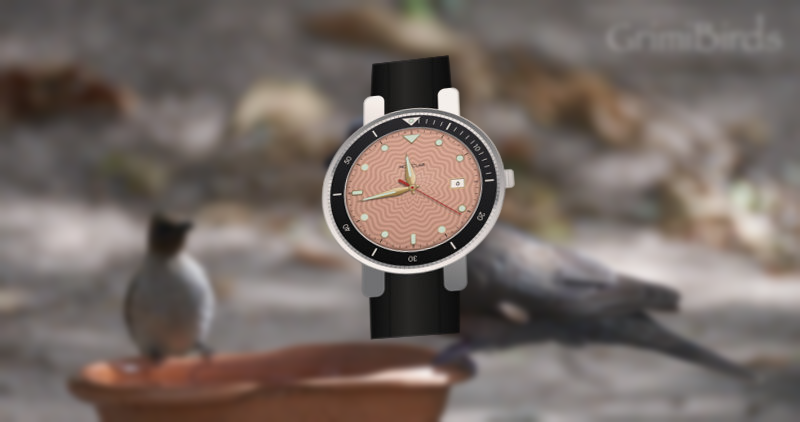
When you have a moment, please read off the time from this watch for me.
11:43:21
